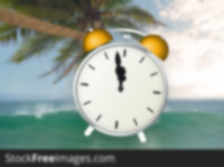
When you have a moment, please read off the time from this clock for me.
11:58
